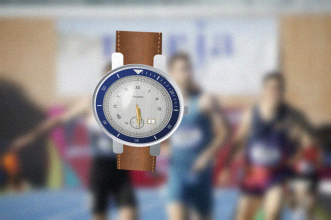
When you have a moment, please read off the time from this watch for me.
5:29
